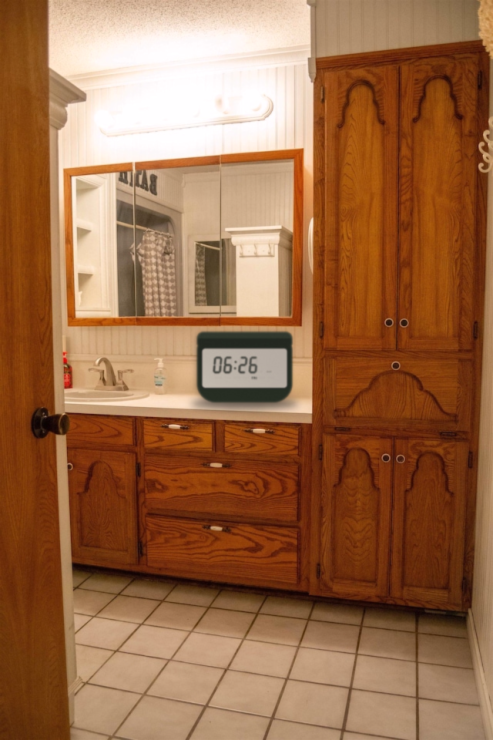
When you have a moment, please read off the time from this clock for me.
6:26
